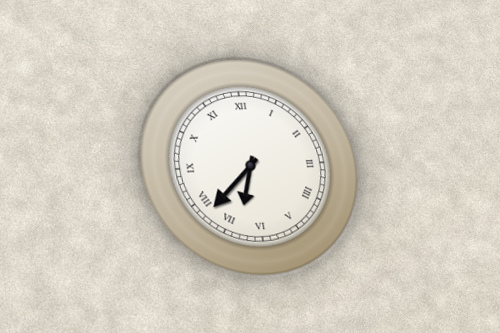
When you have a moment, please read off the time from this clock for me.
6:38
